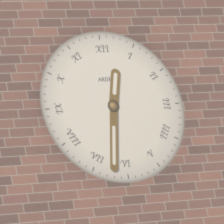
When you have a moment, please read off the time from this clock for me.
12:32
